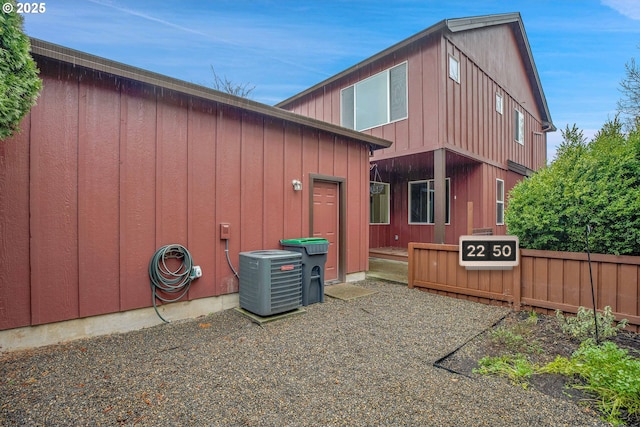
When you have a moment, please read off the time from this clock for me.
22:50
